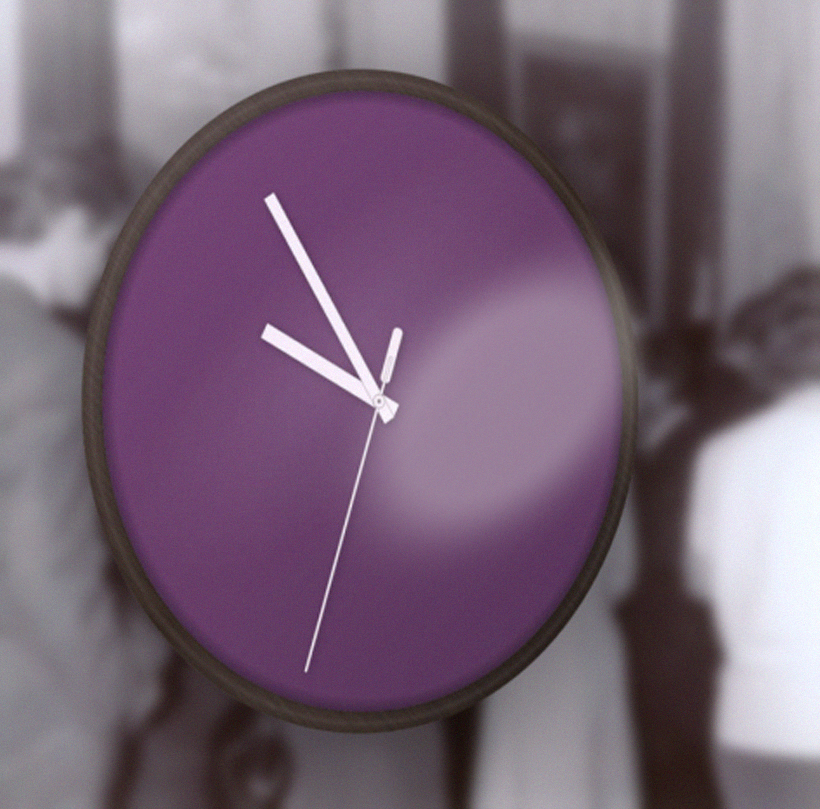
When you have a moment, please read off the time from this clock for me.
9:54:33
